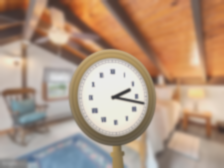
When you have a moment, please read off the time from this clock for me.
2:17
